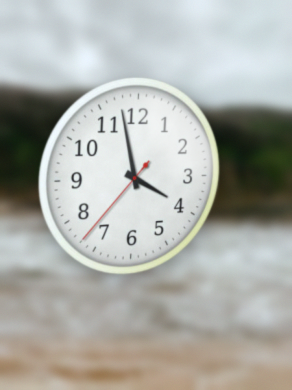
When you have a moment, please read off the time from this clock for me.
3:57:37
